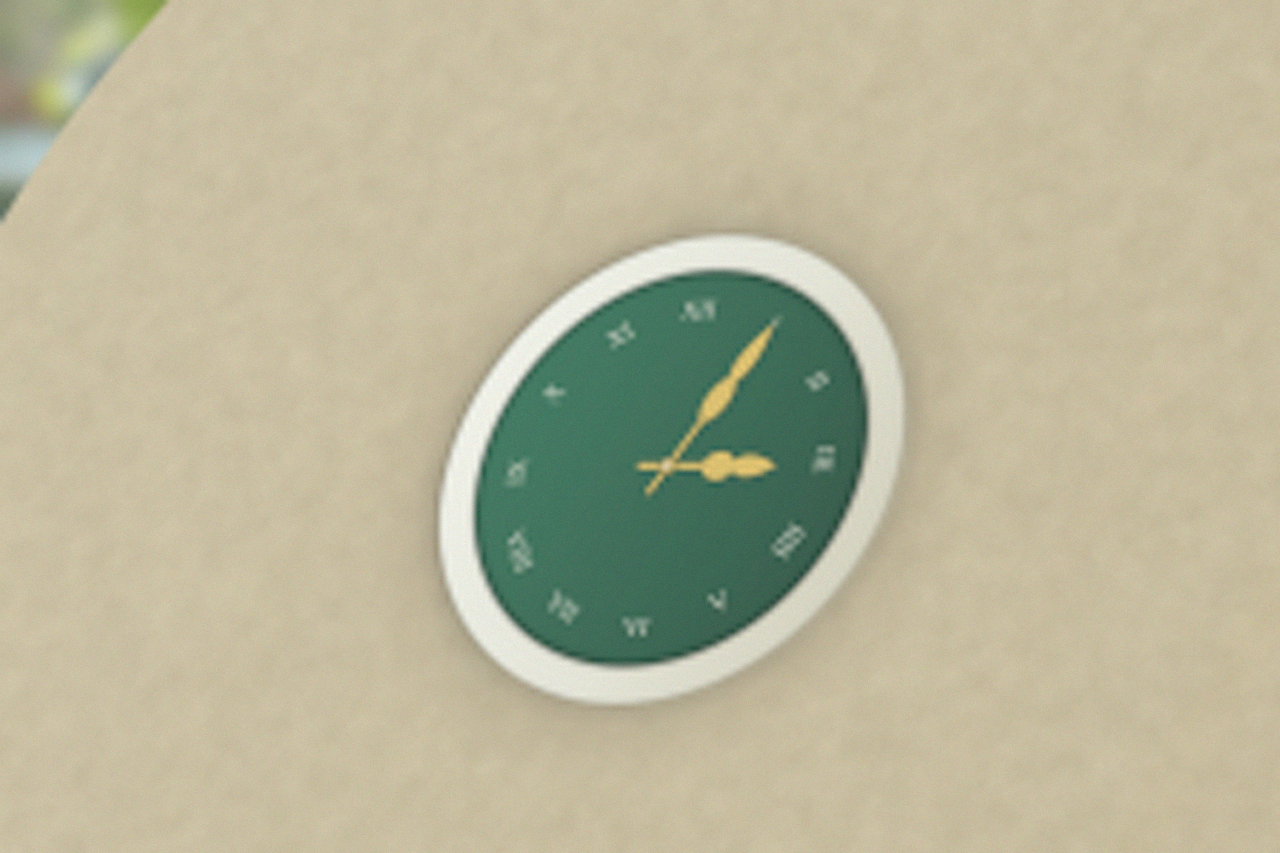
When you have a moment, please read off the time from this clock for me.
3:05
